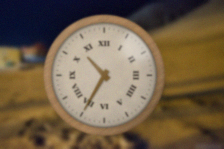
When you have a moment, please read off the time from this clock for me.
10:35
